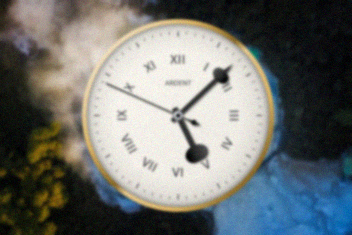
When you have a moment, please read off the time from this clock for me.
5:07:49
